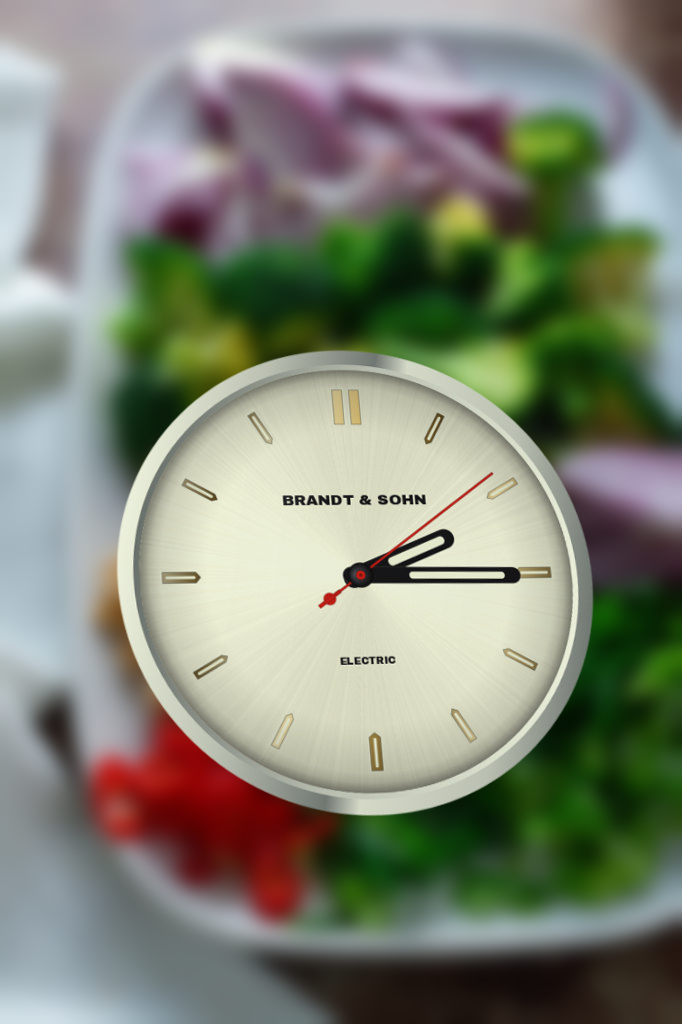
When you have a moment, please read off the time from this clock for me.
2:15:09
